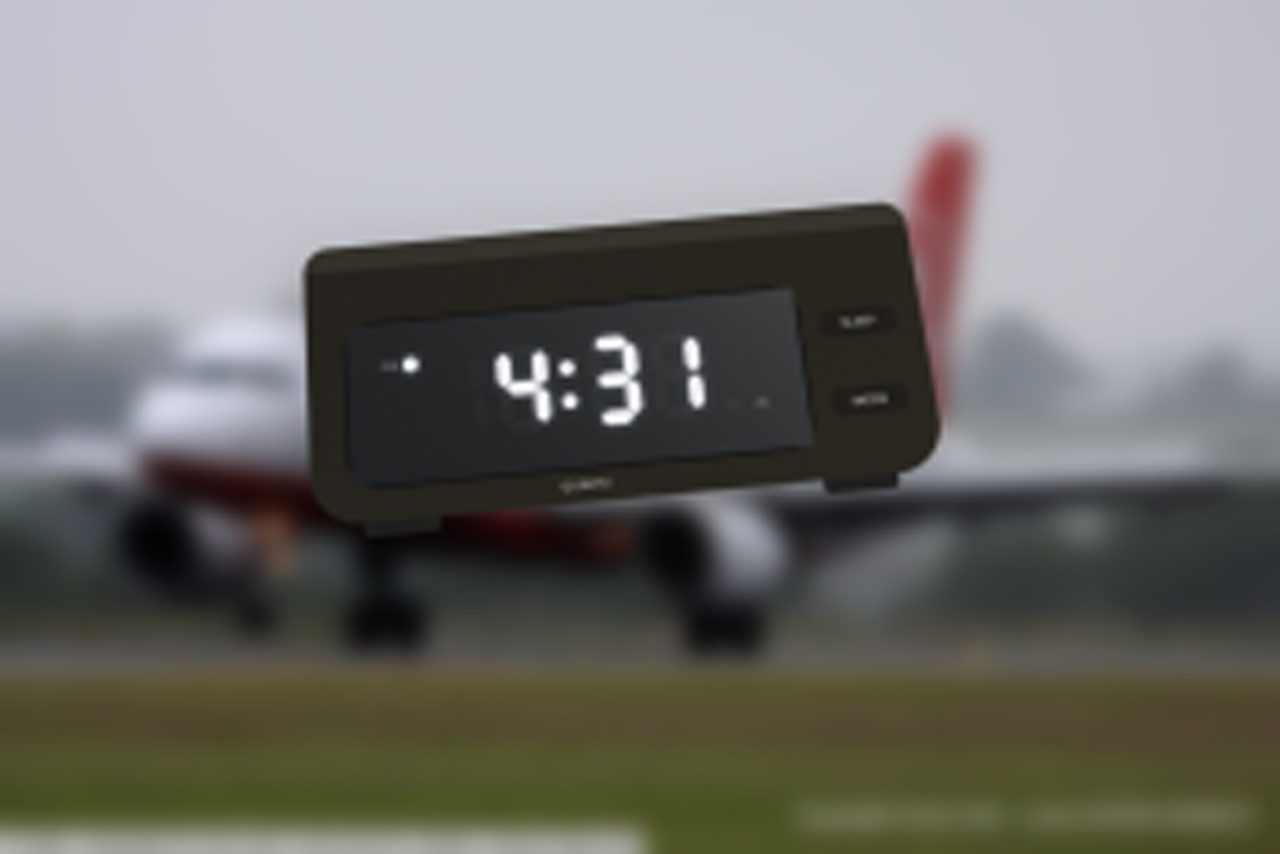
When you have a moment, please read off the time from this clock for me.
4:31
